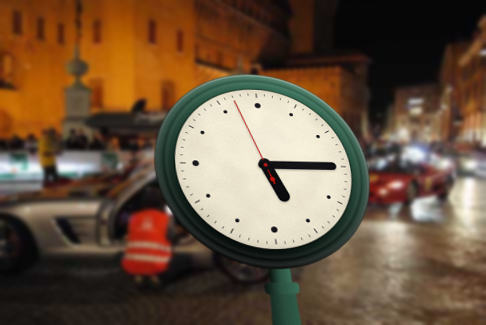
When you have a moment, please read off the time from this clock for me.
5:14:57
